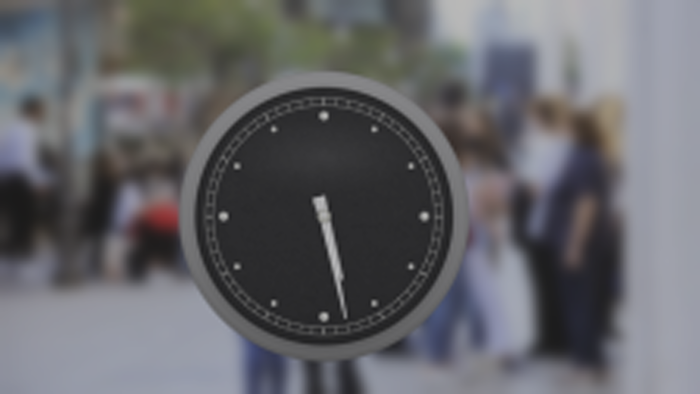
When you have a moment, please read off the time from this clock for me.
5:28
